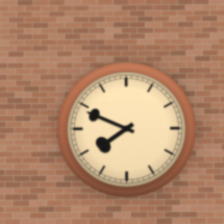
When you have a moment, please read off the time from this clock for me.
7:49
